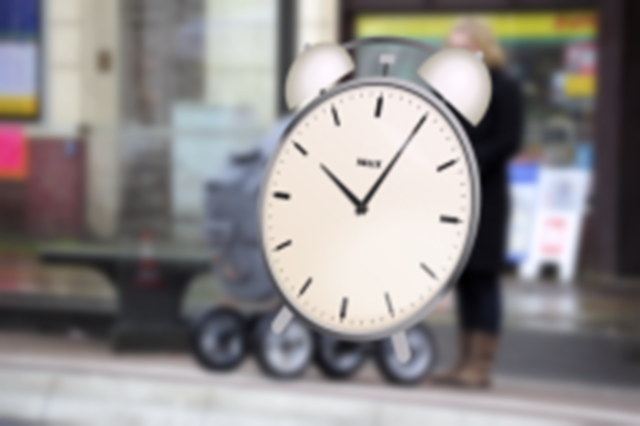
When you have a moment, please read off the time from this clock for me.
10:05
